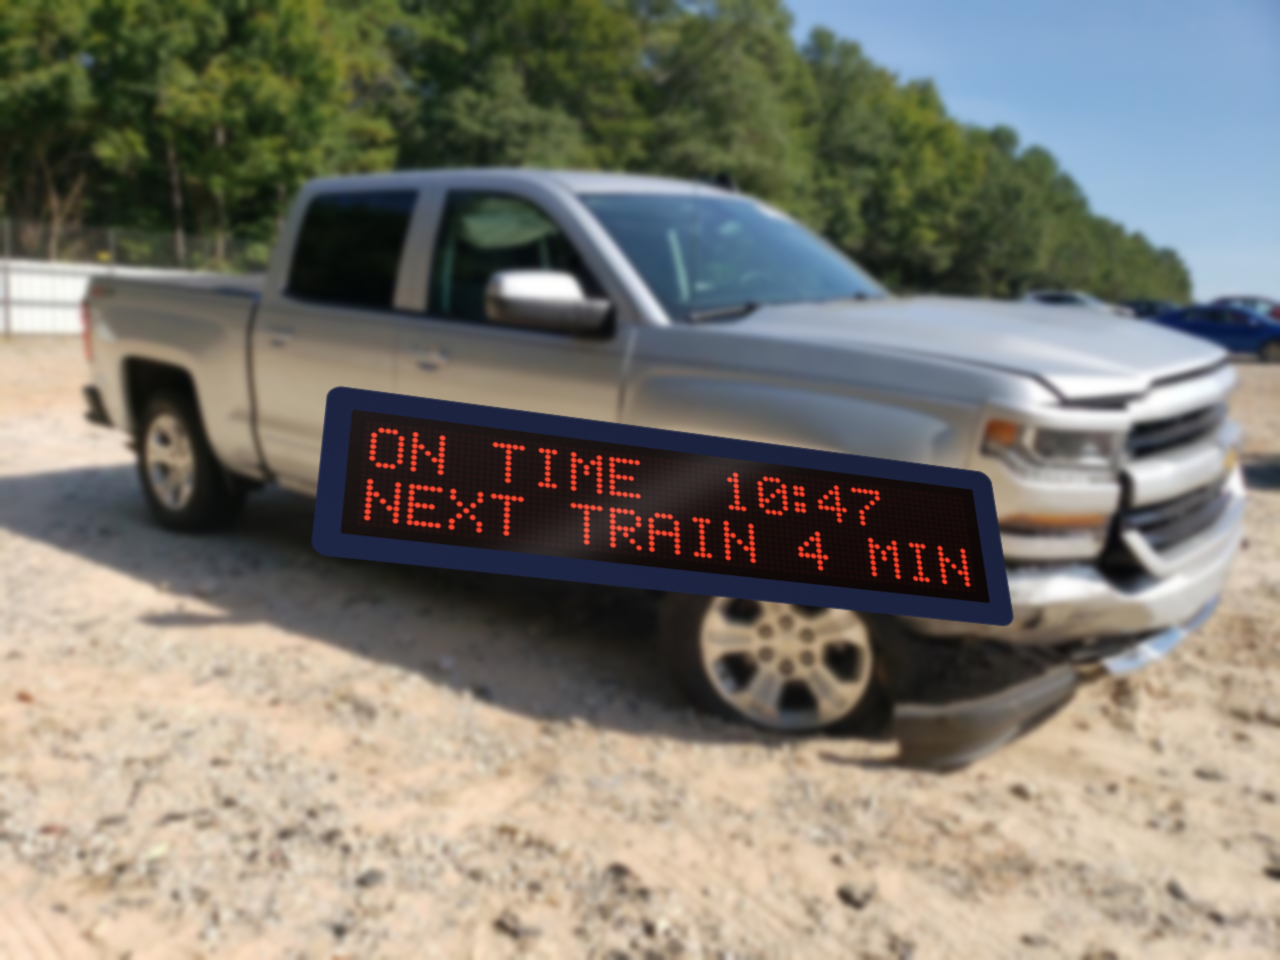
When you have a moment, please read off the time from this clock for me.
10:47
